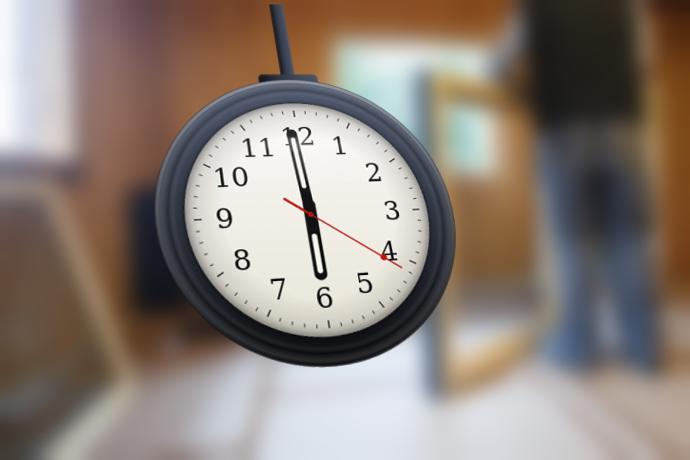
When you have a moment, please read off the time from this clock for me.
5:59:21
